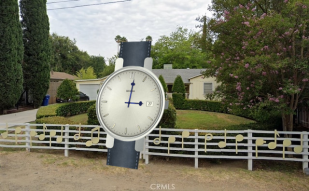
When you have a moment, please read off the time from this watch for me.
3:01
